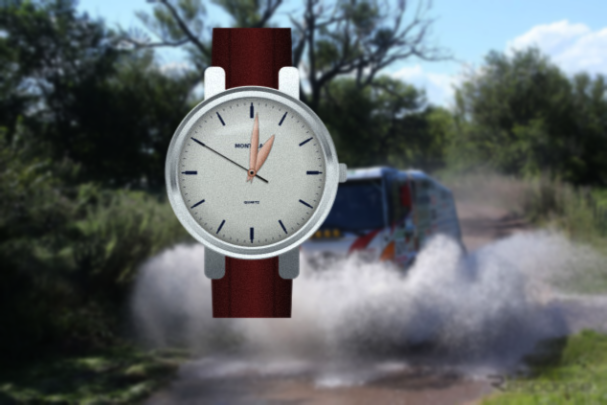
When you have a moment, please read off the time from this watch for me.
1:00:50
